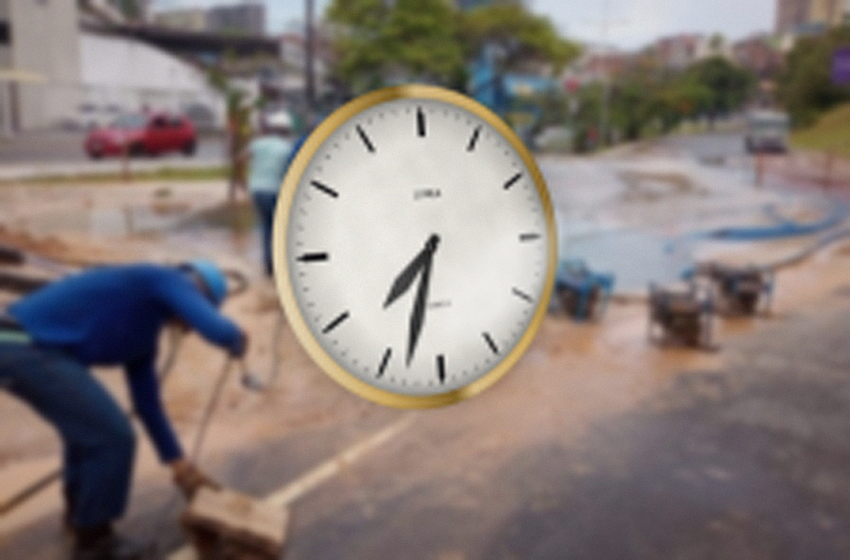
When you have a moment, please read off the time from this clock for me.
7:33
